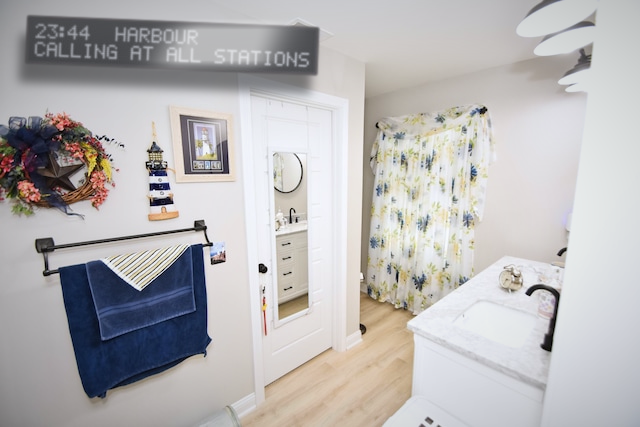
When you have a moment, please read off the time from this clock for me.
23:44
